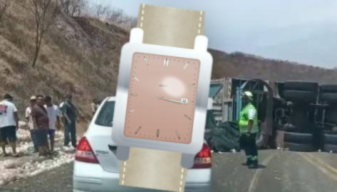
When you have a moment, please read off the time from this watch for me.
3:16
